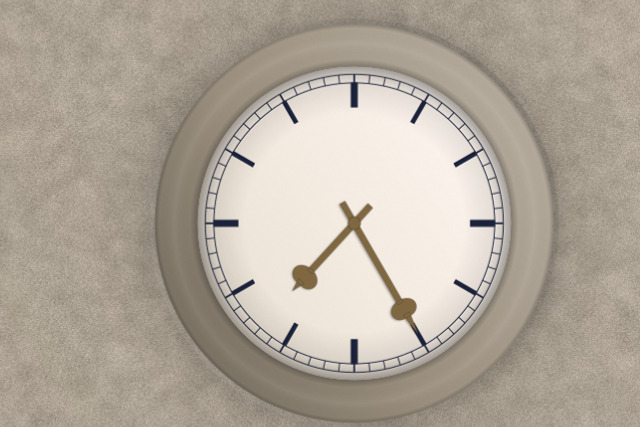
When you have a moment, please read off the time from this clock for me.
7:25
